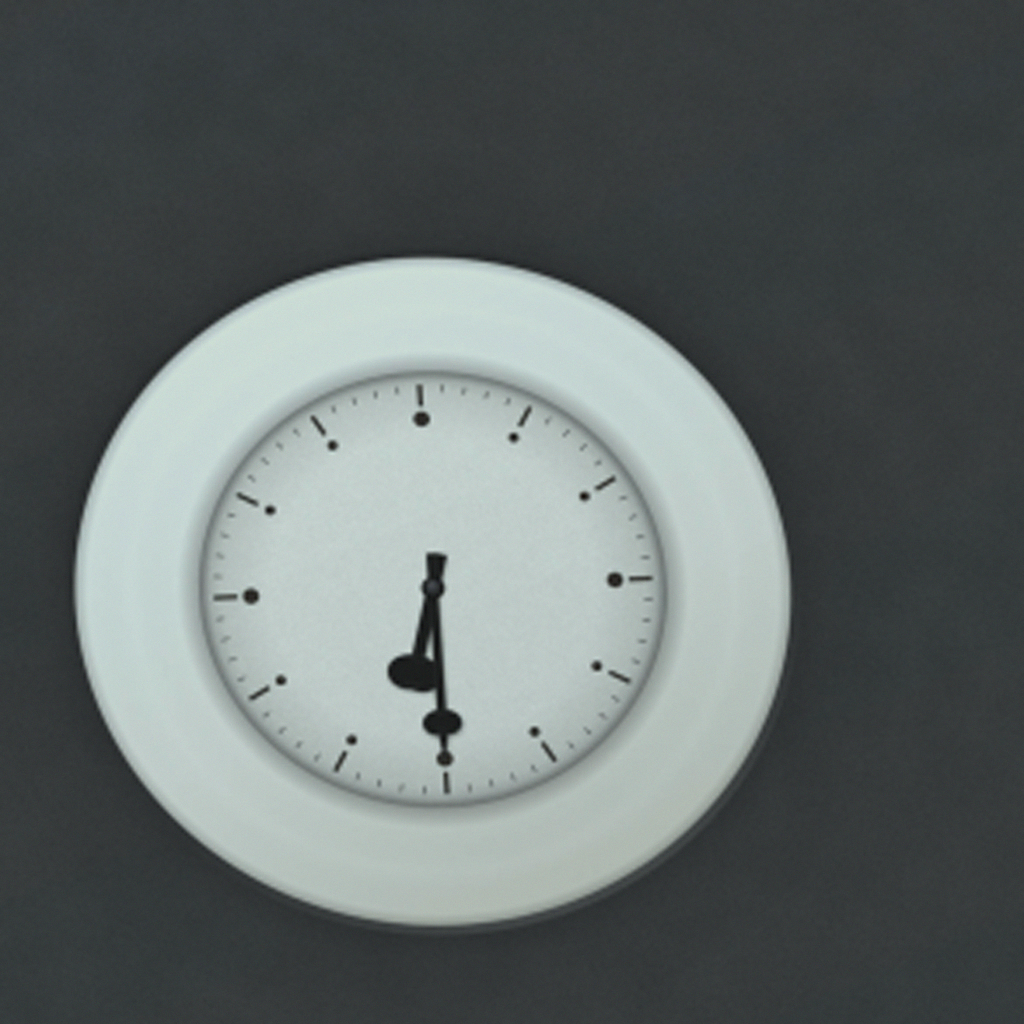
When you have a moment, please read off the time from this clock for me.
6:30
